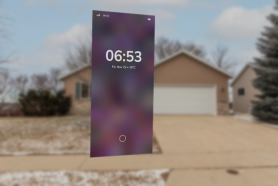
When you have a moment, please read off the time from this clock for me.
6:53
